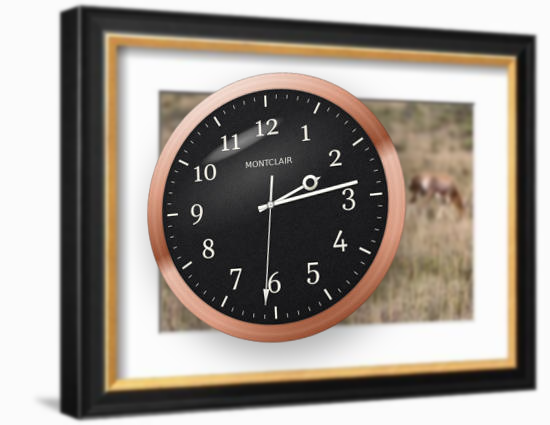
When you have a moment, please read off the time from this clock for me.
2:13:31
